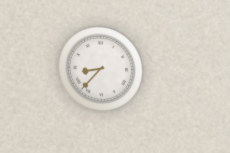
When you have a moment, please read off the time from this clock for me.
8:37
